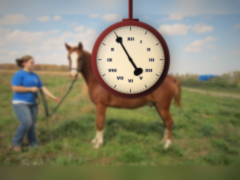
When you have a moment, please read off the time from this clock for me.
4:55
